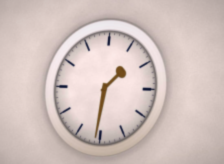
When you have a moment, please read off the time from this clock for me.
1:31
